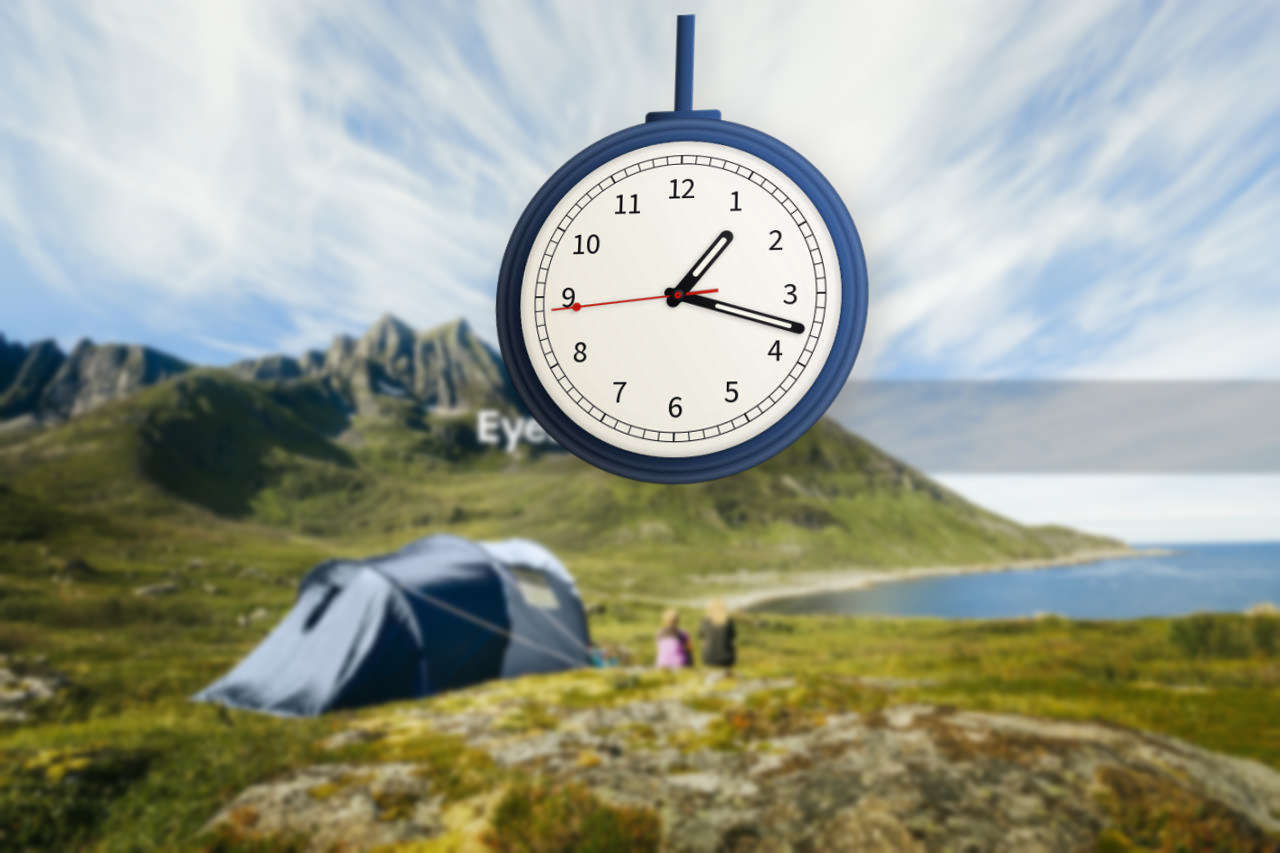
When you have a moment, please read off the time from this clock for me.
1:17:44
